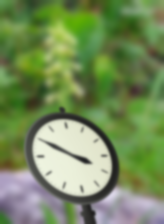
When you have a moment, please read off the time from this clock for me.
3:50
